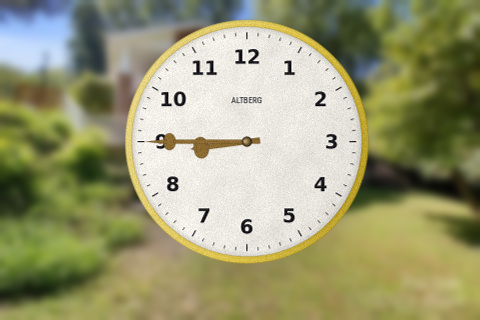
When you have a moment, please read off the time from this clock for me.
8:45
